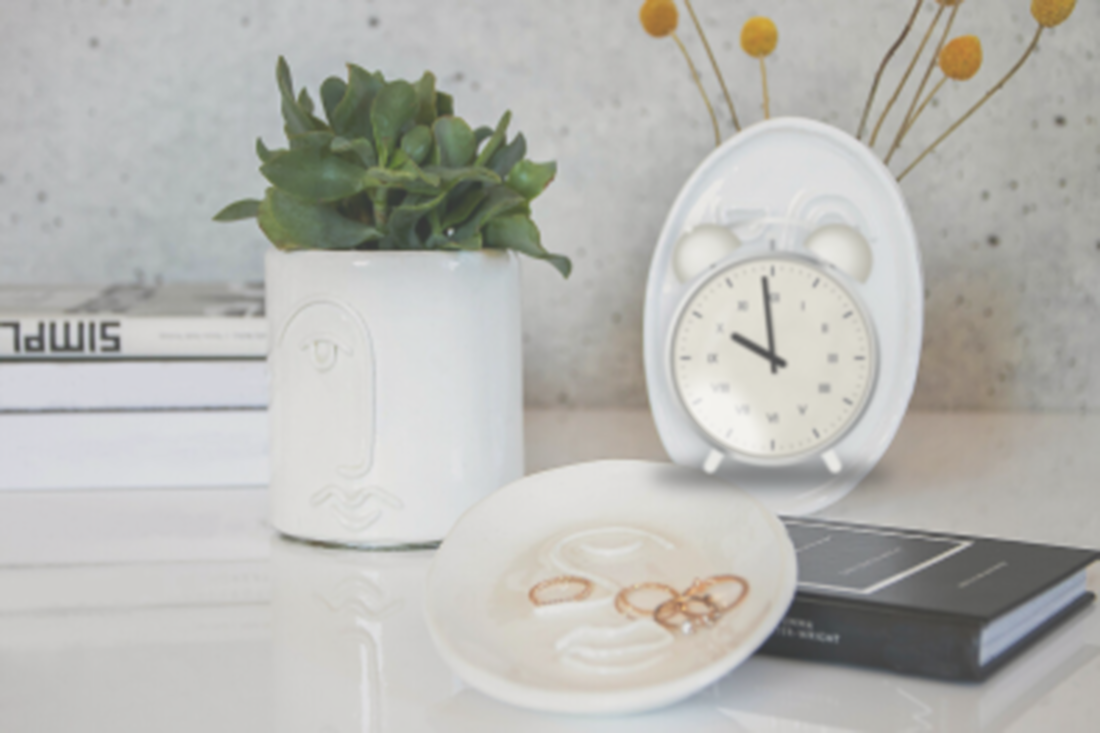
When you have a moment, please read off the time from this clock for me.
9:59
